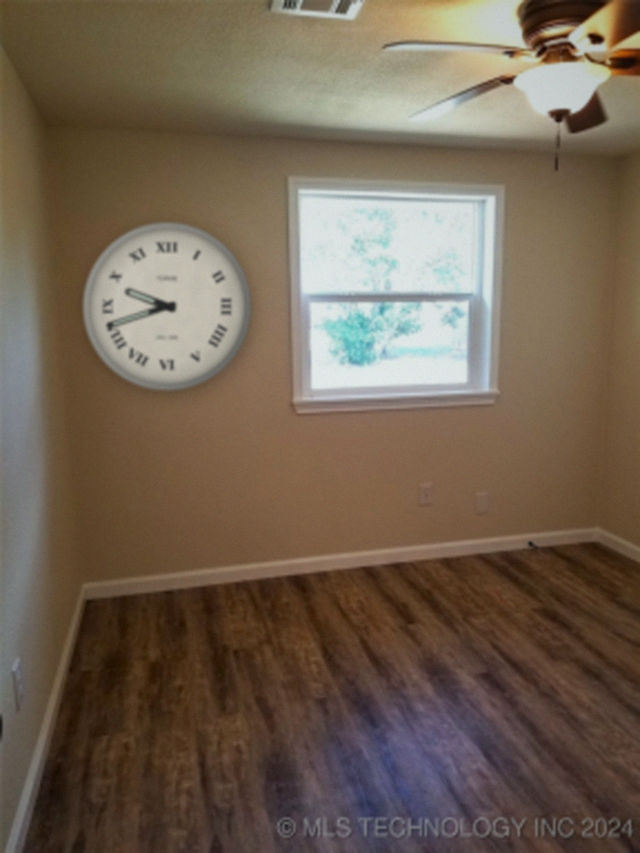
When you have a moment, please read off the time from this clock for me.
9:42
